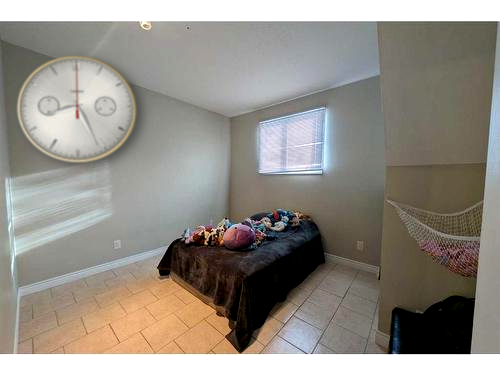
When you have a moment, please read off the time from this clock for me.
8:26
